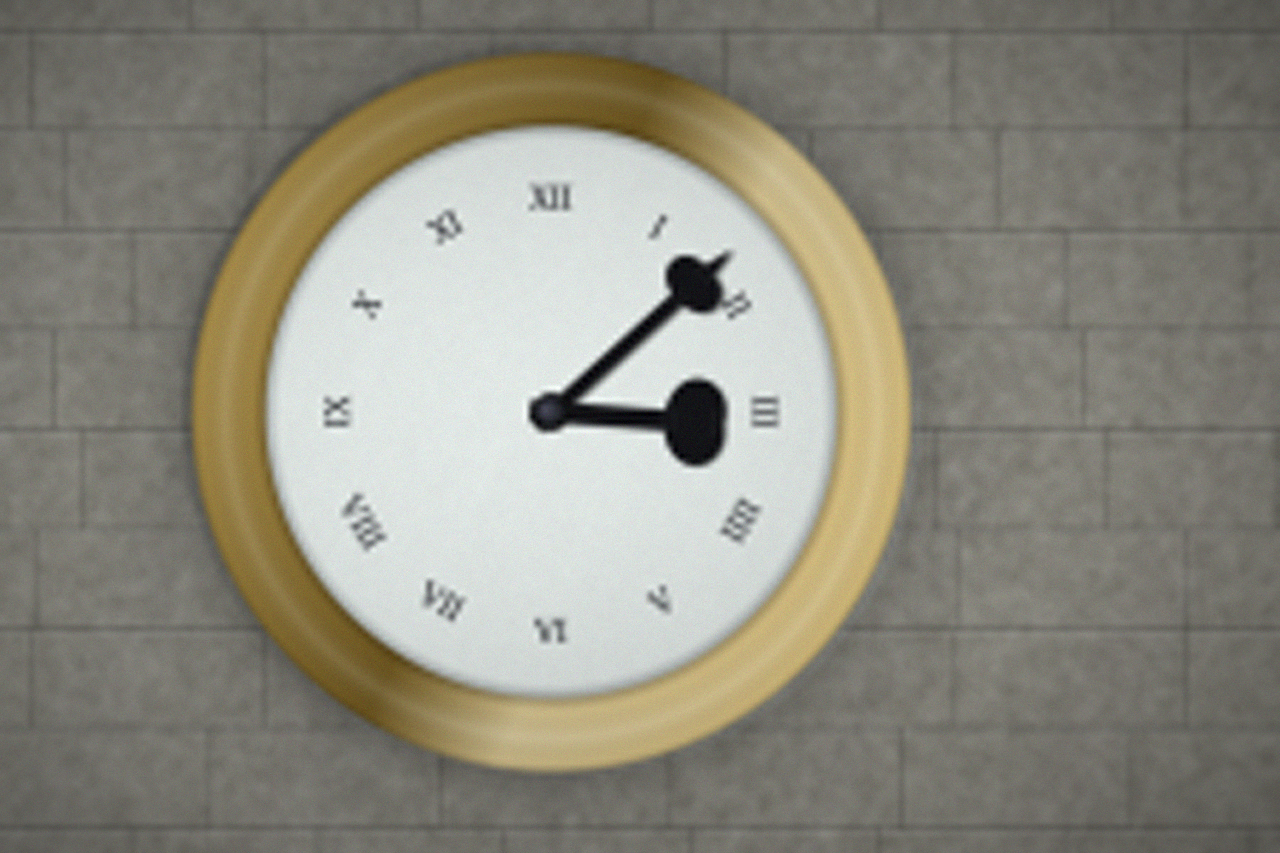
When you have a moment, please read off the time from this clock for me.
3:08
